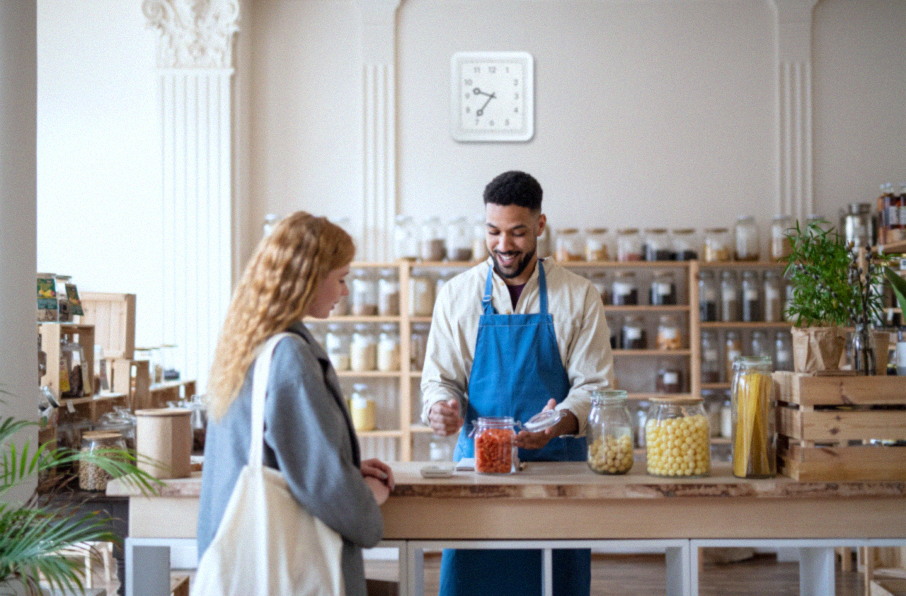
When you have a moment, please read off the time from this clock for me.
9:36
